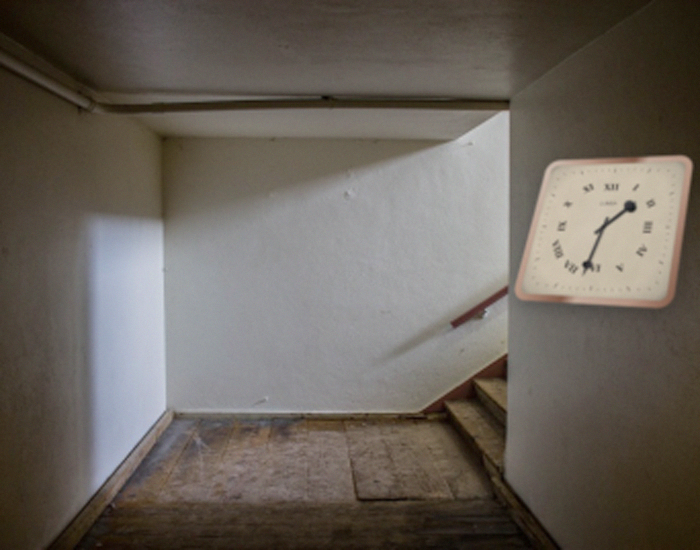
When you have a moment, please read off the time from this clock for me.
1:32
